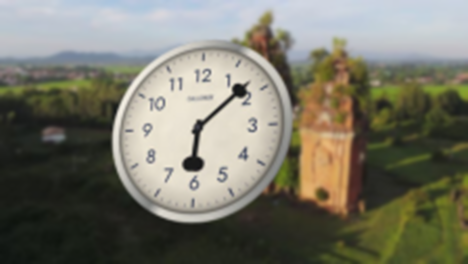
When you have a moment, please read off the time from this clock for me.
6:08
